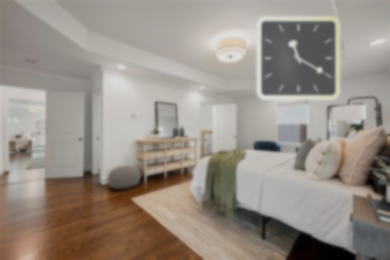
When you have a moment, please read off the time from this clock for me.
11:20
